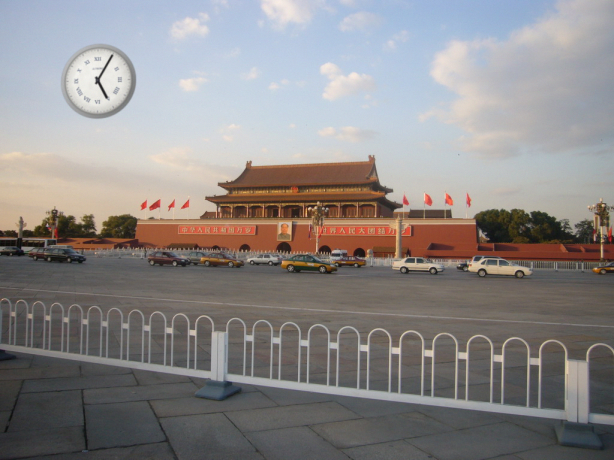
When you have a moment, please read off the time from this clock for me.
5:05
